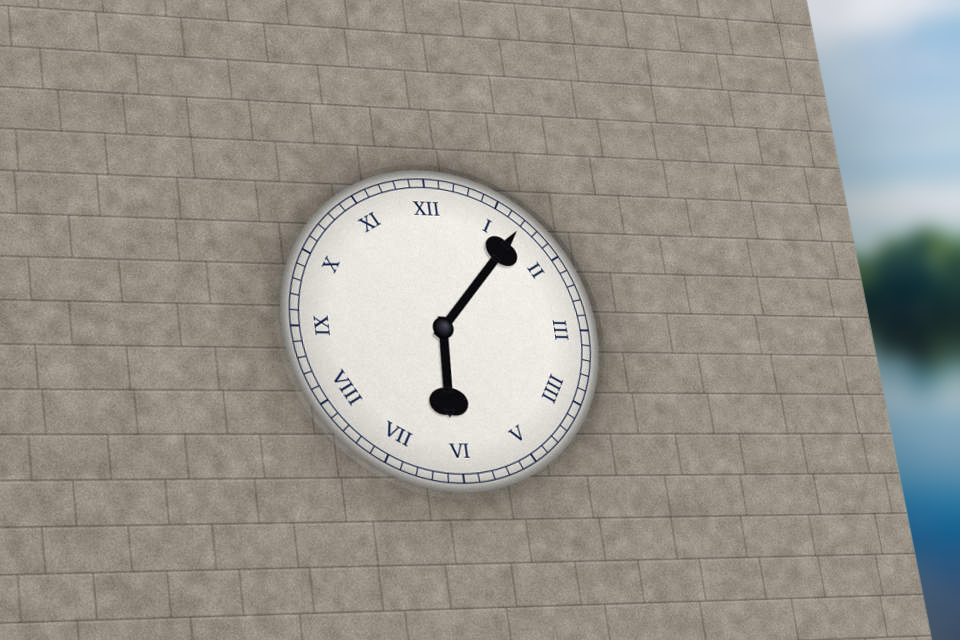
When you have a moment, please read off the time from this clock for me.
6:07
